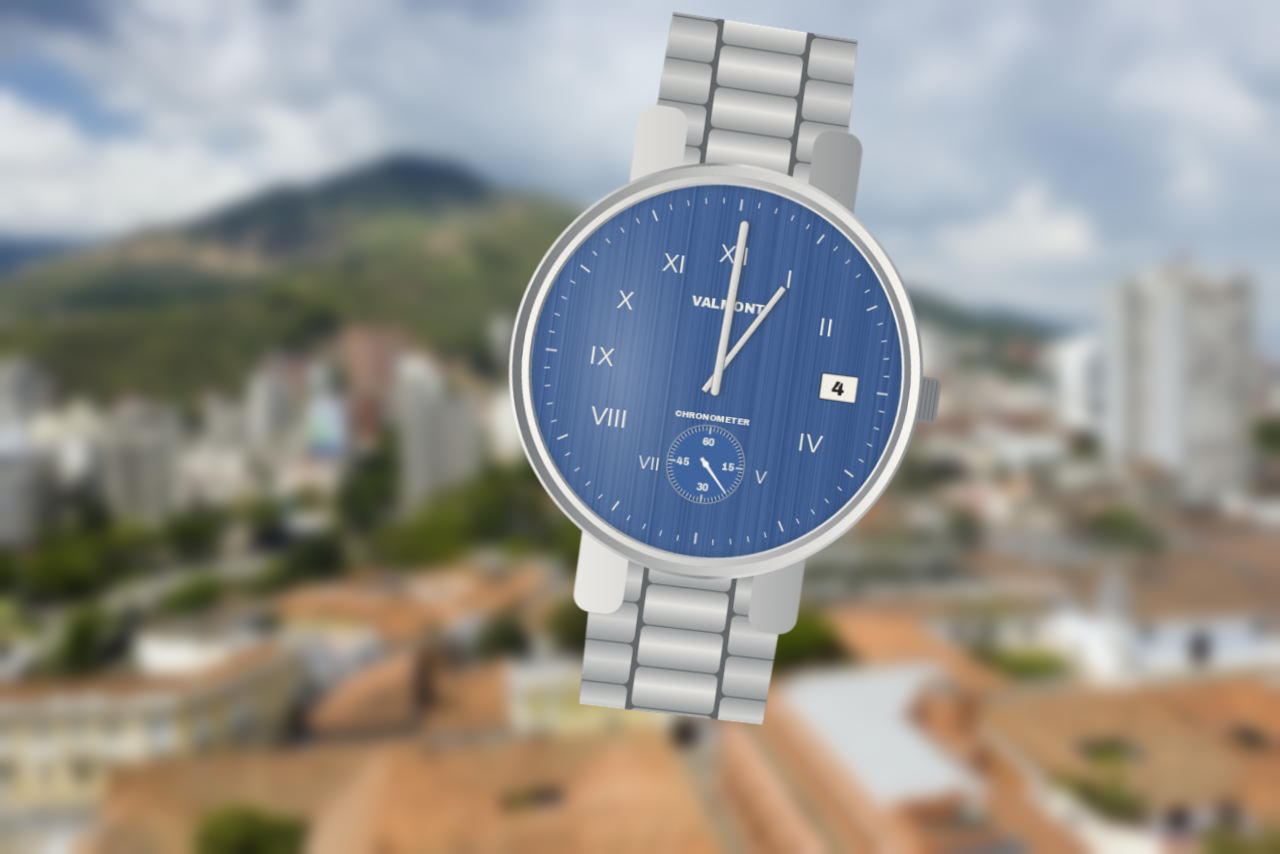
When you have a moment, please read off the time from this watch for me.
1:00:23
